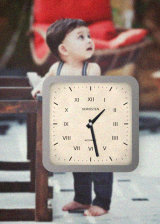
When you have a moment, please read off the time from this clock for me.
1:28
